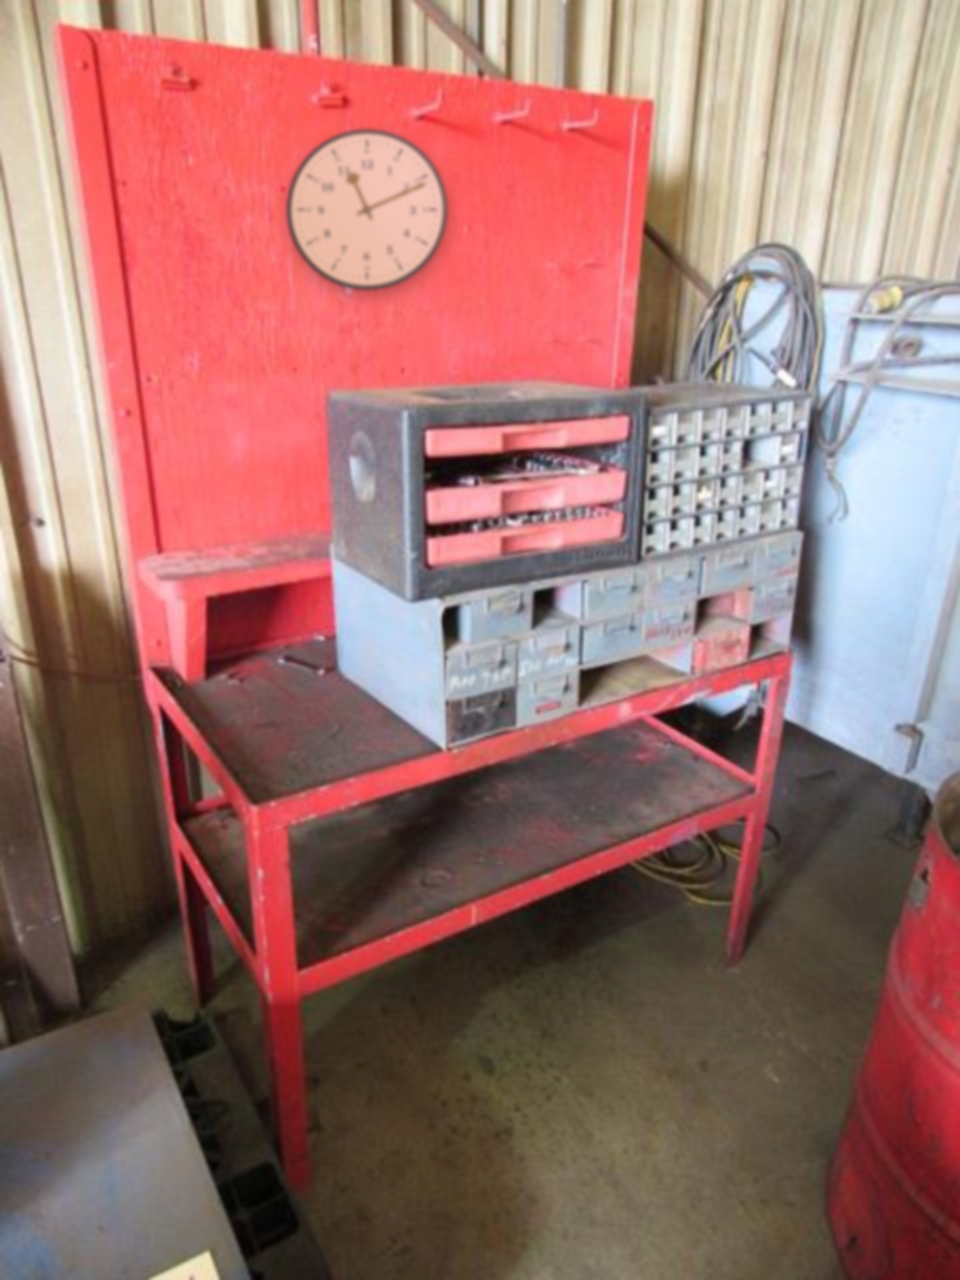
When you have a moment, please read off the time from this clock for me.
11:11
